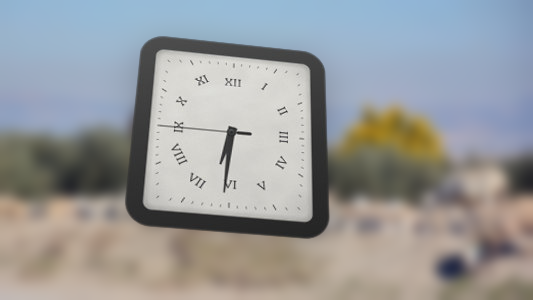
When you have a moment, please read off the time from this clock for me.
6:30:45
